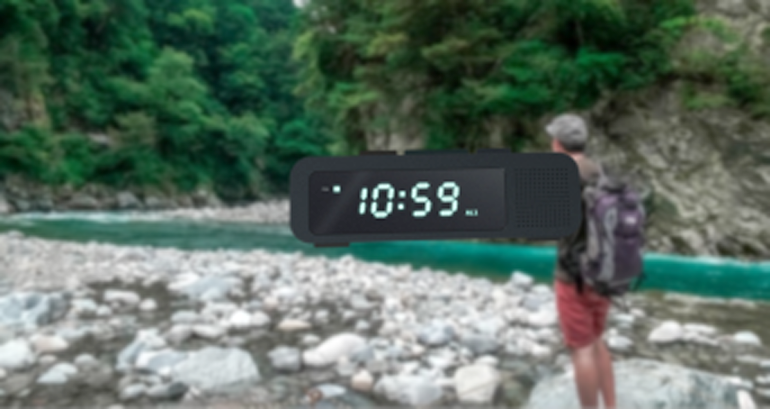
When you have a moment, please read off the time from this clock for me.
10:59
